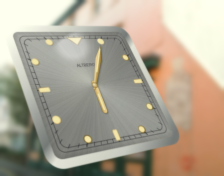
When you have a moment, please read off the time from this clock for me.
6:05
